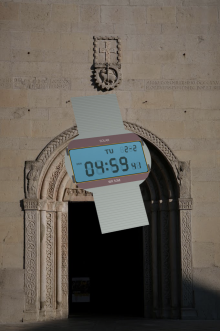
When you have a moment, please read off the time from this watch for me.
4:59:41
